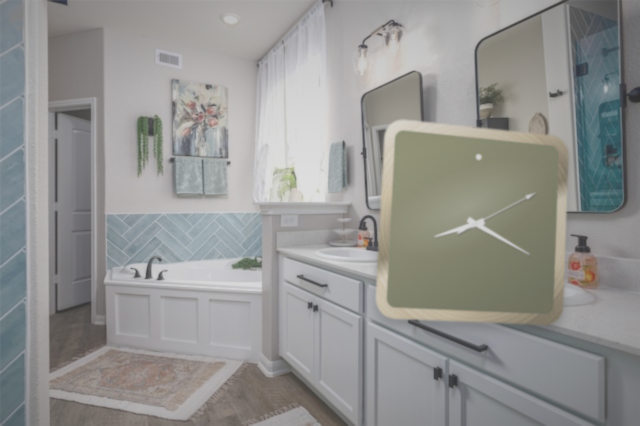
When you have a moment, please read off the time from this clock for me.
8:19:10
